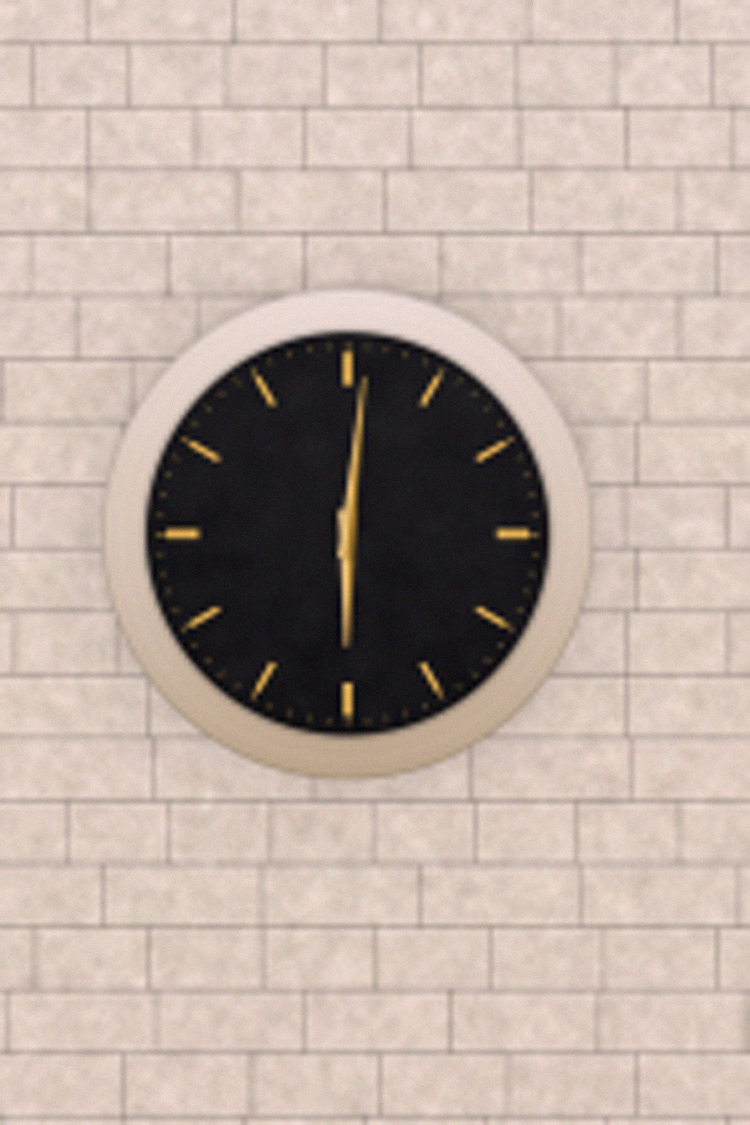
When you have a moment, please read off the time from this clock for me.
6:01
